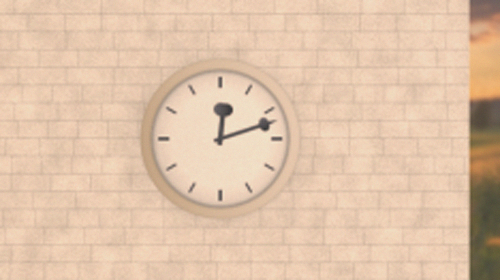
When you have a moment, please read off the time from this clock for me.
12:12
